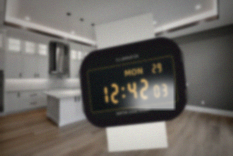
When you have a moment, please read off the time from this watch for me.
12:42:03
